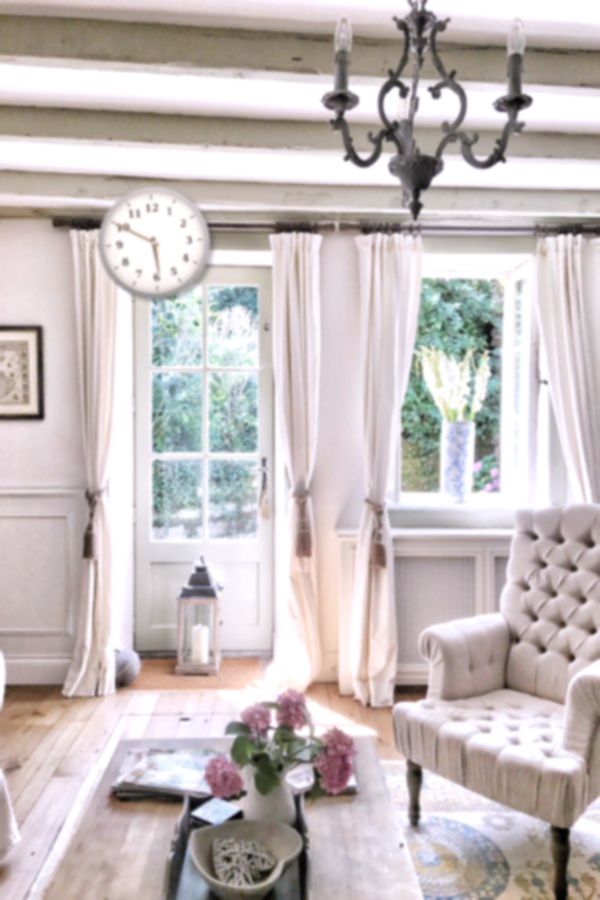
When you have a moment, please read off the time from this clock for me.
5:50
